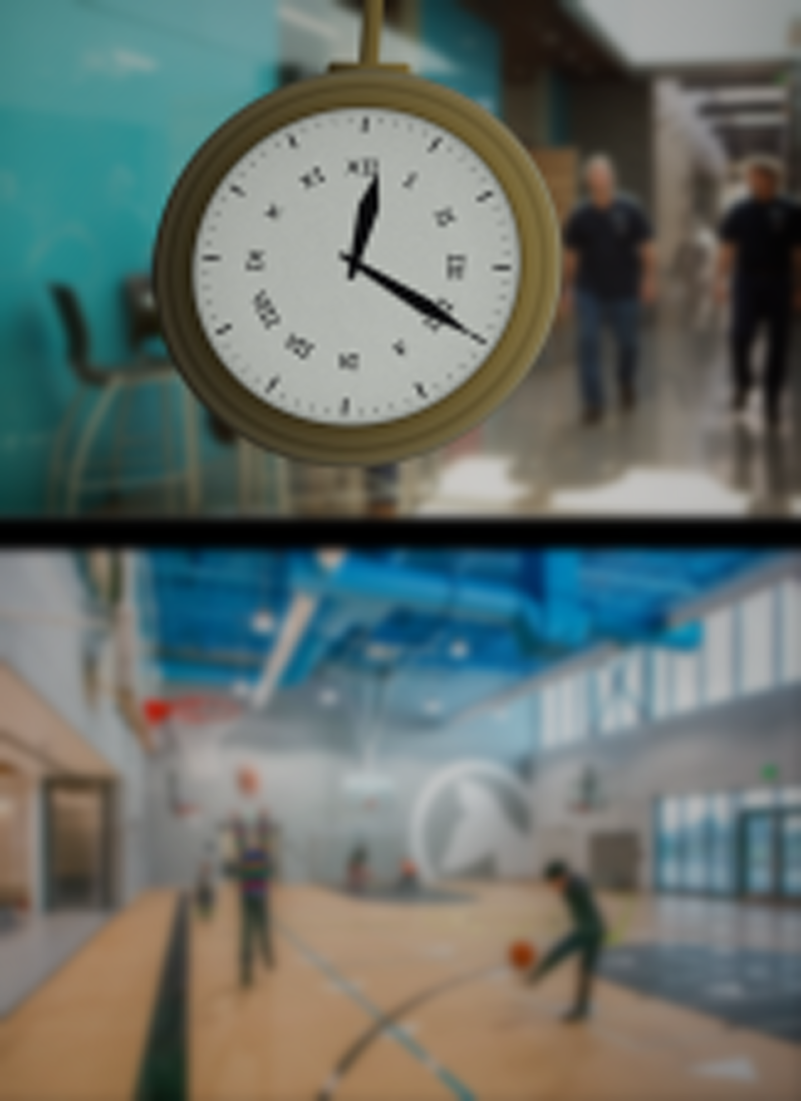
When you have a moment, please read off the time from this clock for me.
12:20
